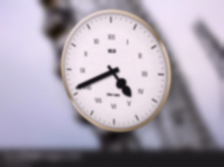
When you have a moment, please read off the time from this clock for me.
4:41
